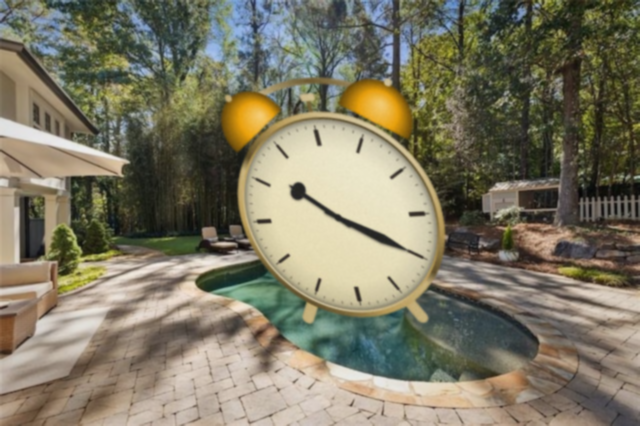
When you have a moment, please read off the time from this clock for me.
10:20
